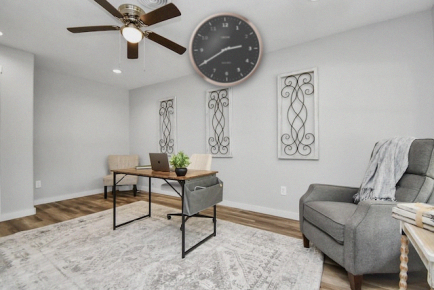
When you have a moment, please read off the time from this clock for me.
2:40
